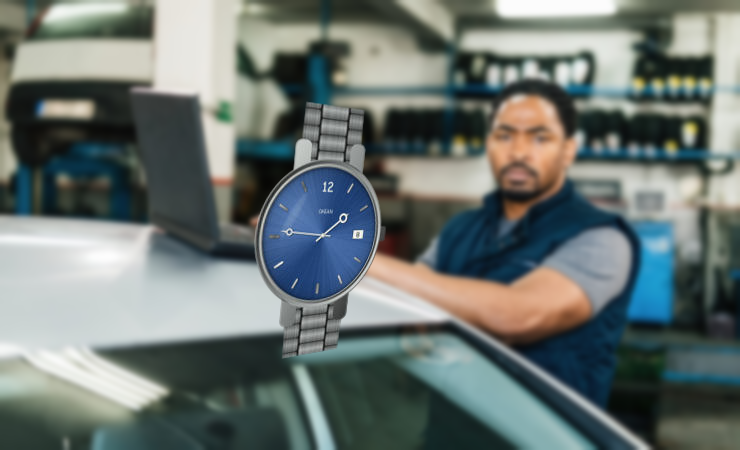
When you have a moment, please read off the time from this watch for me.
1:46
